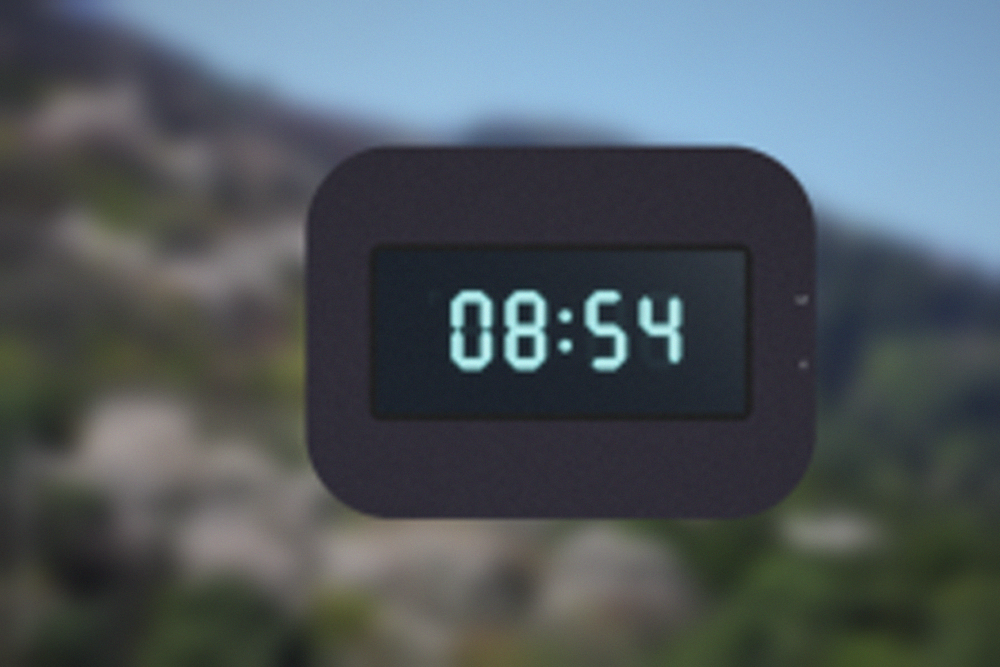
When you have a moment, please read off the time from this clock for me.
8:54
